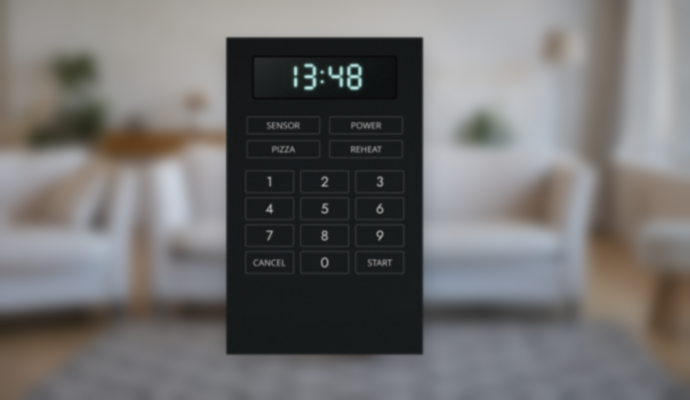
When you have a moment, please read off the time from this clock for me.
13:48
